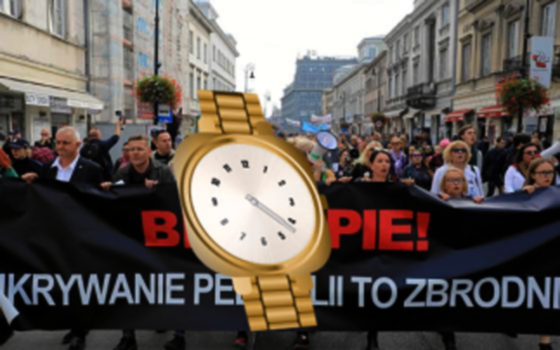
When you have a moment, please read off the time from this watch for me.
4:22
